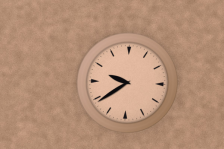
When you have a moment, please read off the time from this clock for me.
9:39
